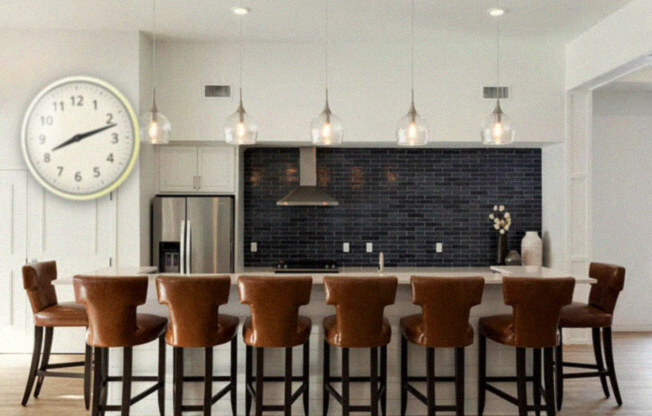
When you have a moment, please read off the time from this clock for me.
8:12
